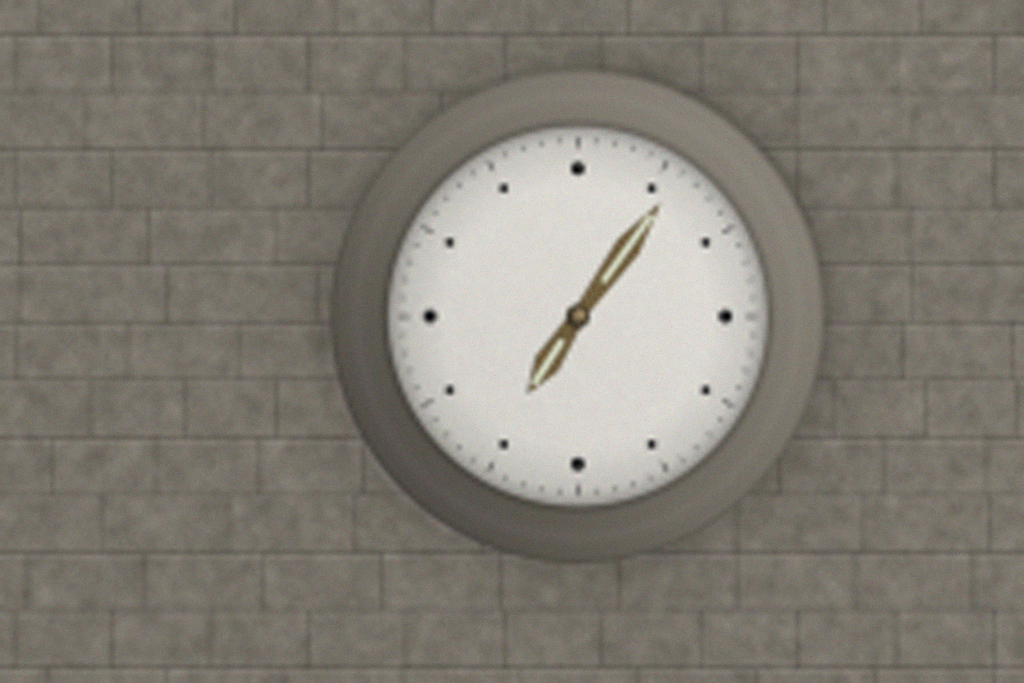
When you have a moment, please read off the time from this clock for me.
7:06
